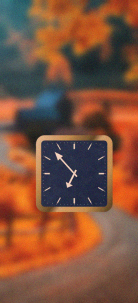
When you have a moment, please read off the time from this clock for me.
6:53
